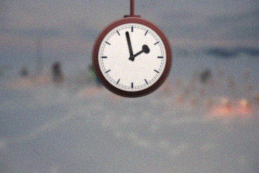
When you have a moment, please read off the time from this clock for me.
1:58
